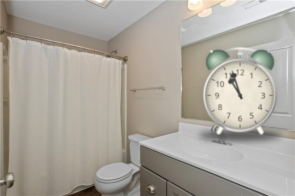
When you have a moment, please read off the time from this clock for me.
10:57
